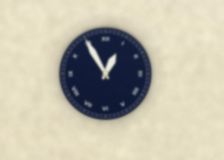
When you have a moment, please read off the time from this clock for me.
12:55
